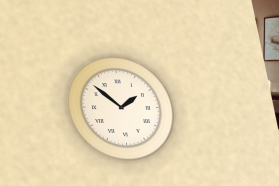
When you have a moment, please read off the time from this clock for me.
1:52
